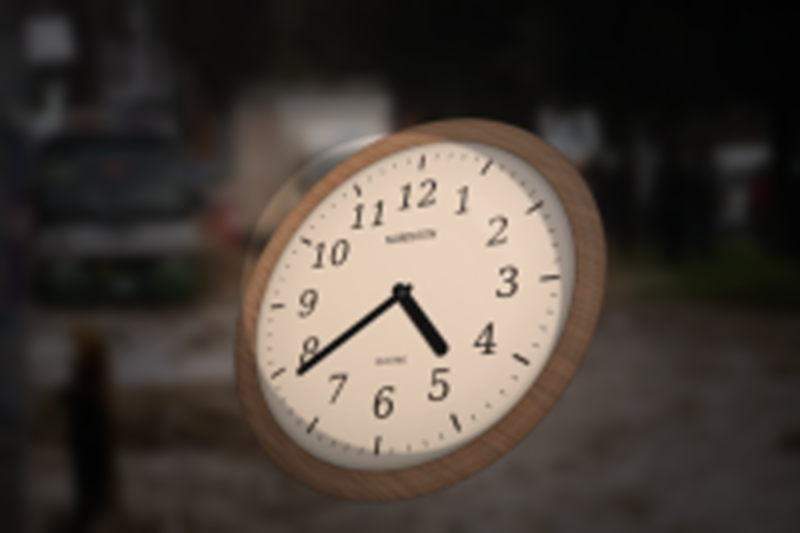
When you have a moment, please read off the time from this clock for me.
4:39
